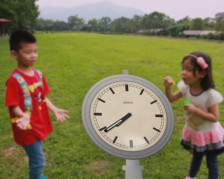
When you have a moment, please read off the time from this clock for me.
7:39
